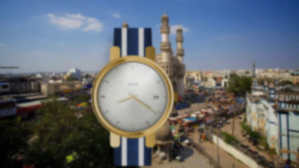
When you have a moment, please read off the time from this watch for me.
8:21
